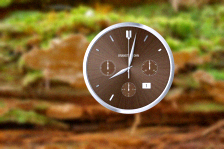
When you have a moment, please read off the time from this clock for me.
8:02
